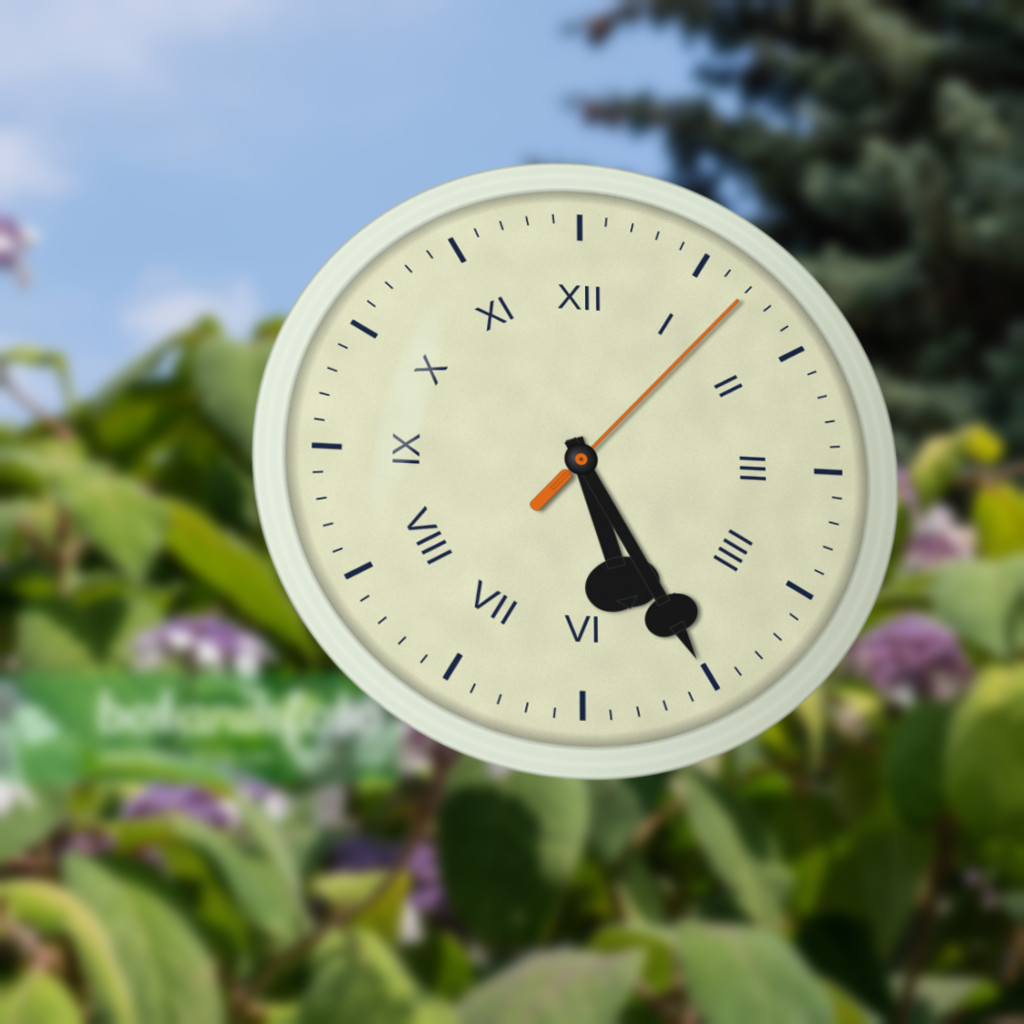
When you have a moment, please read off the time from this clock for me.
5:25:07
